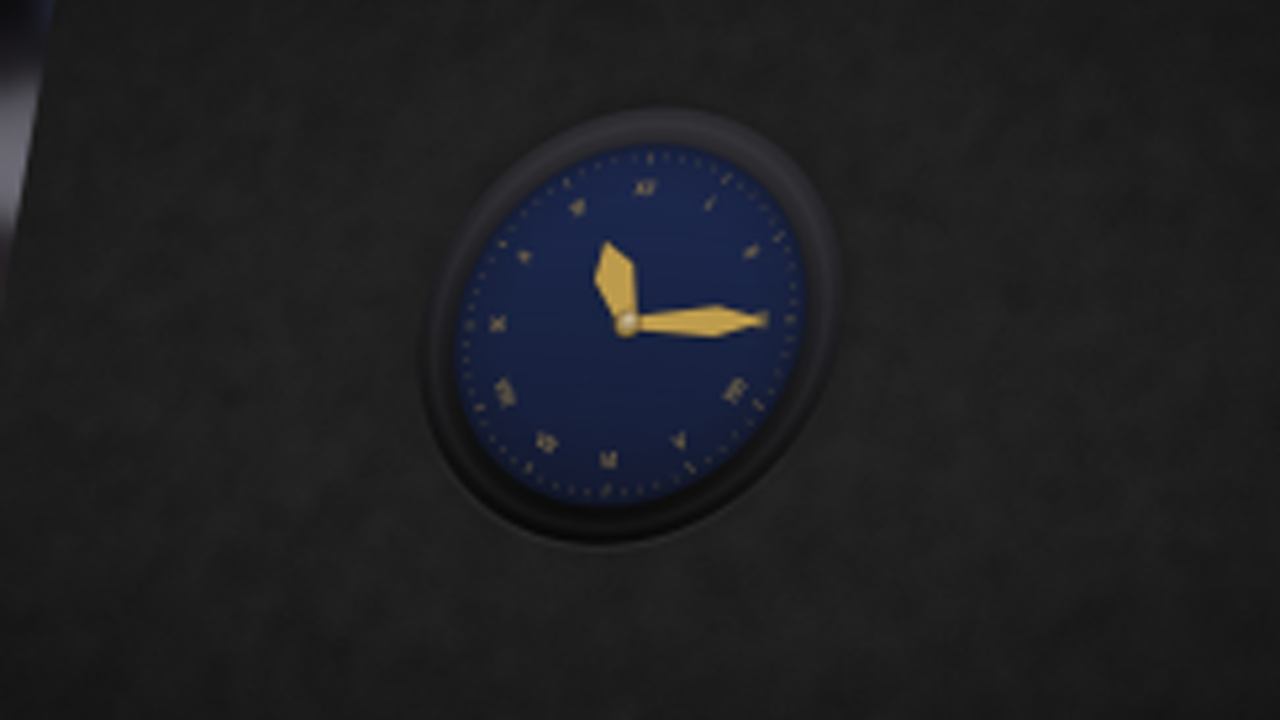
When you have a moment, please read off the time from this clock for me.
11:15
